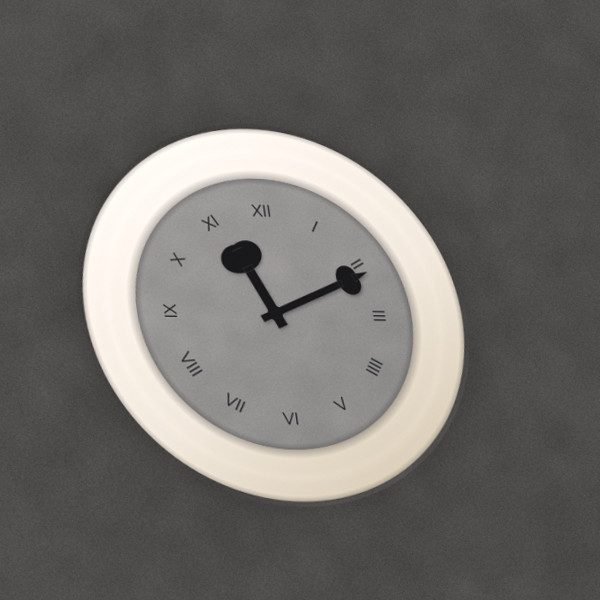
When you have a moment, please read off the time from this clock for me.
11:11
